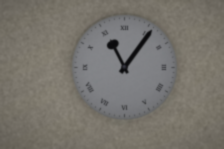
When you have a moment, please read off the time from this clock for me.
11:06
